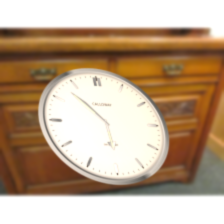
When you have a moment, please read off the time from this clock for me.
5:53
